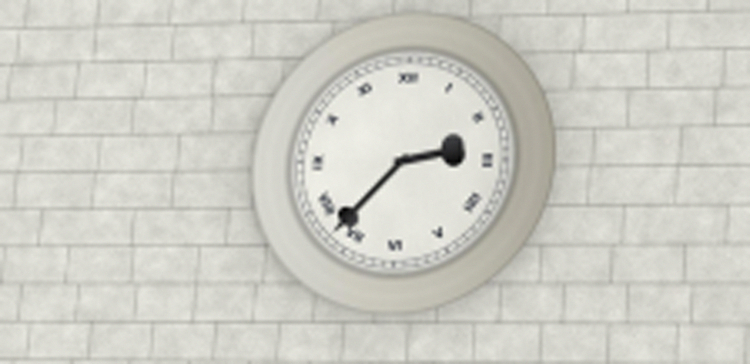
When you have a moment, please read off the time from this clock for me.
2:37
